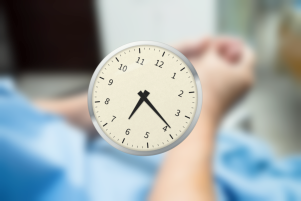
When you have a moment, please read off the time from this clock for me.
6:19
